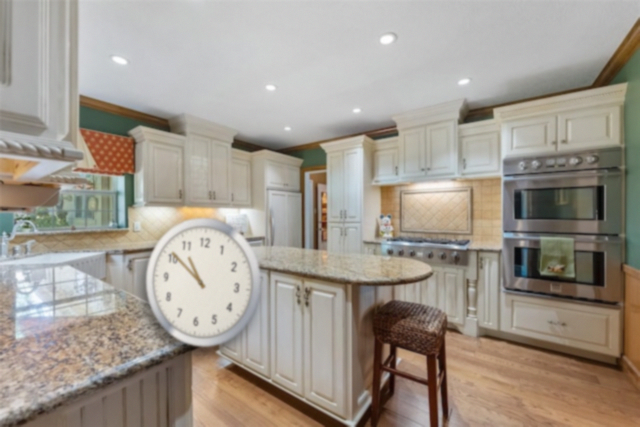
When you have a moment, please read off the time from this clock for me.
10:51
